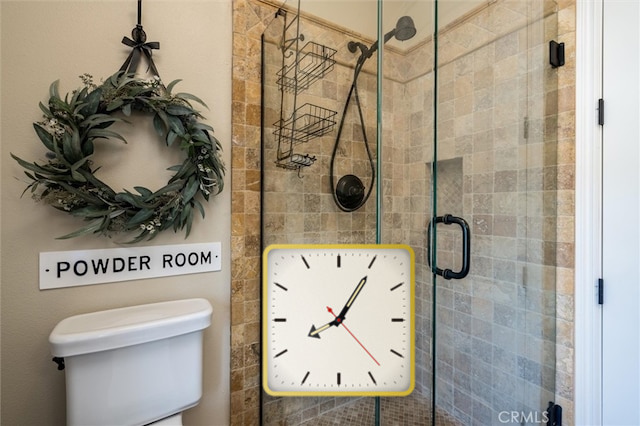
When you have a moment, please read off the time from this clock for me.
8:05:23
